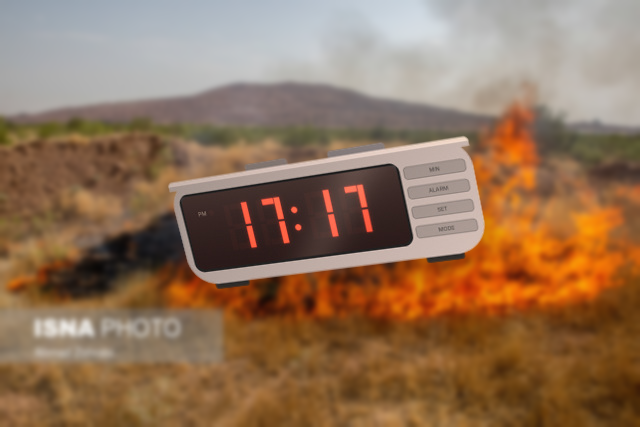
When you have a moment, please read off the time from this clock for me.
17:17
